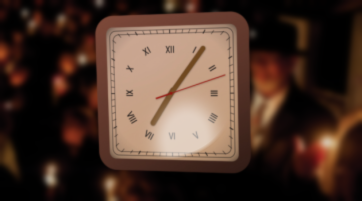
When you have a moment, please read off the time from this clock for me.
7:06:12
